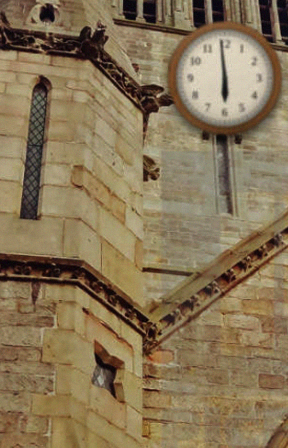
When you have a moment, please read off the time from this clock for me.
5:59
